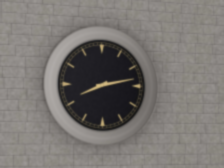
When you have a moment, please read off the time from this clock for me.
8:13
